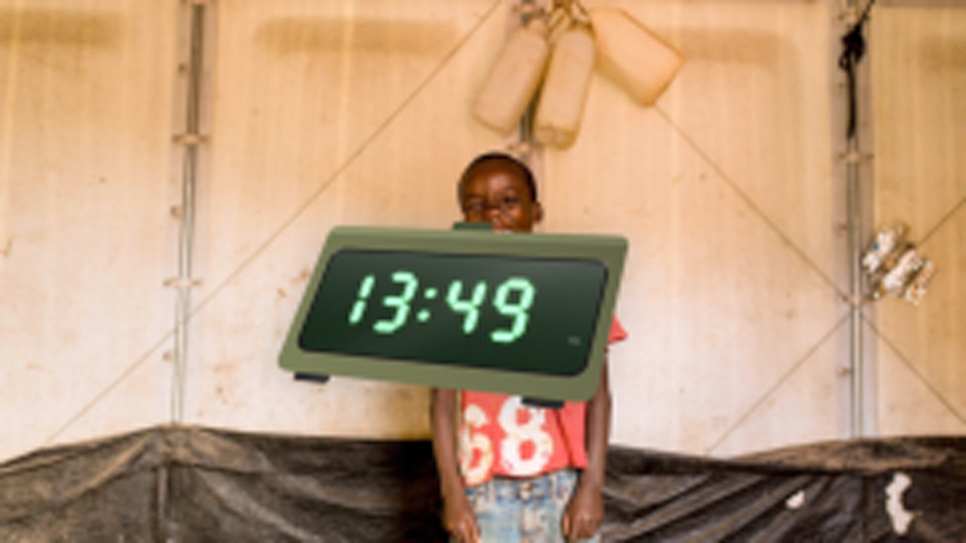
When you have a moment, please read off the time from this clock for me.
13:49
